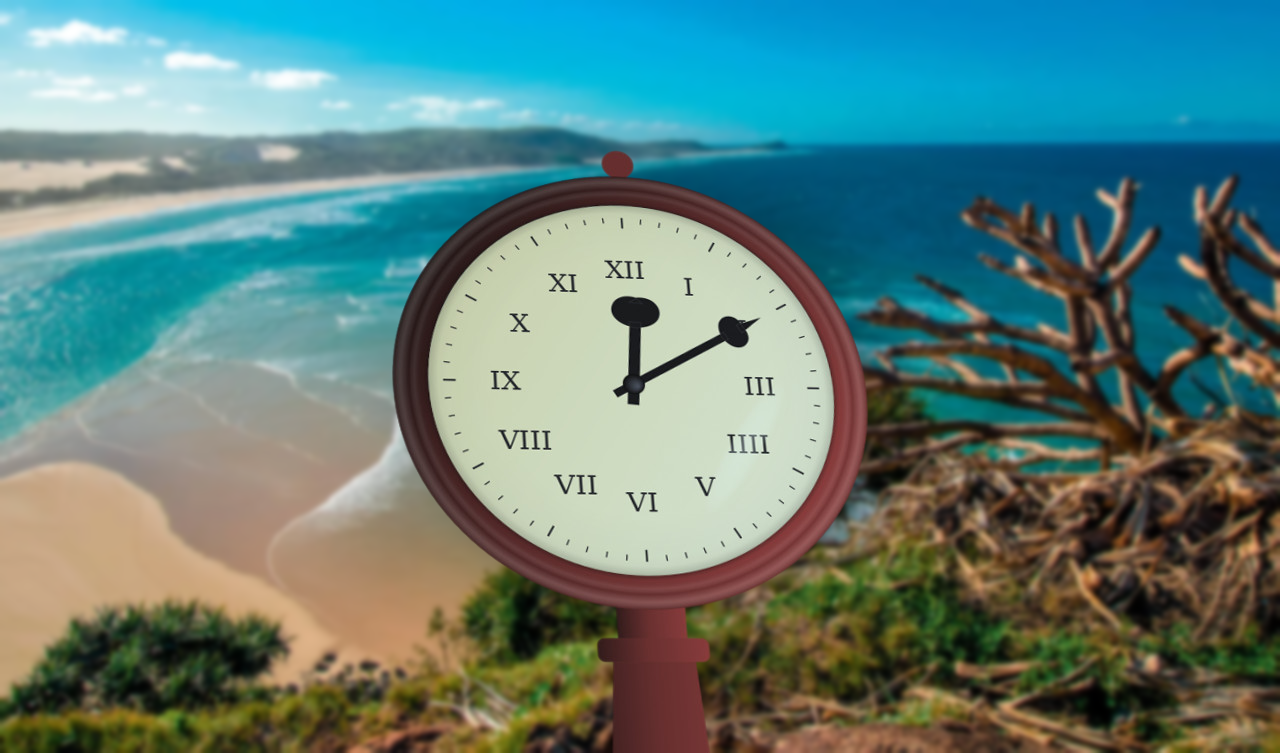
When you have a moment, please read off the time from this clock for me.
12:10
